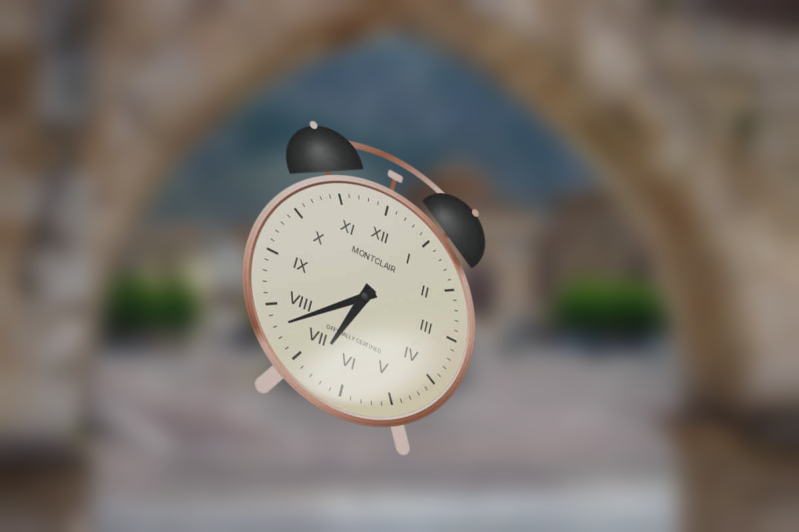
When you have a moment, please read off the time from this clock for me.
6:38
